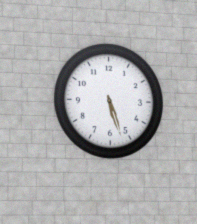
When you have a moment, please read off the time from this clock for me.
5:27
